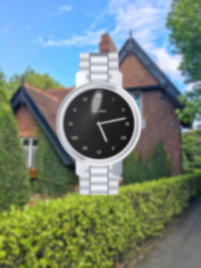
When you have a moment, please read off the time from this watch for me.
5:13
